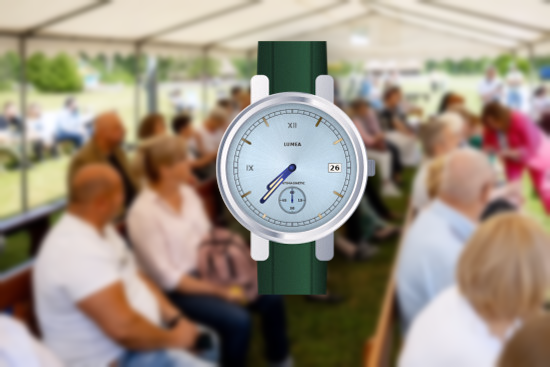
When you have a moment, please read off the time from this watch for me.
7:37
